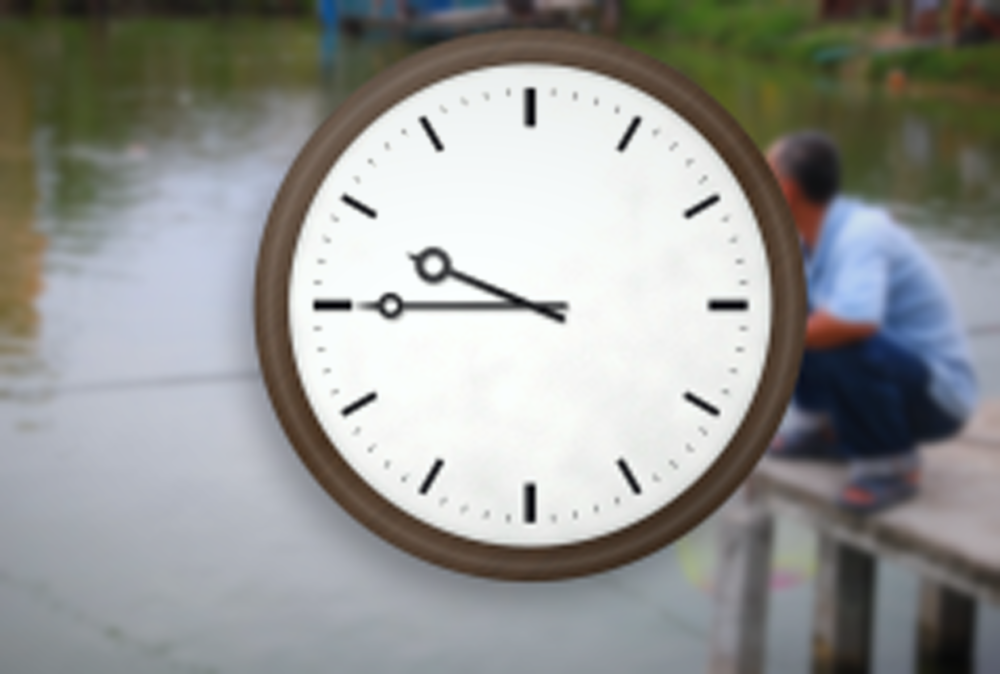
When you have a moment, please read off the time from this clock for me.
9:45
